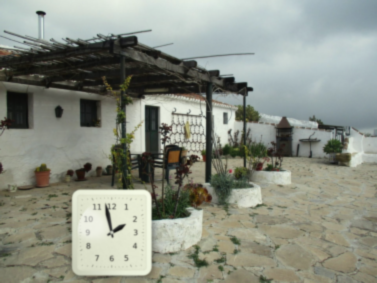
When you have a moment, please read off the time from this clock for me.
1:58
